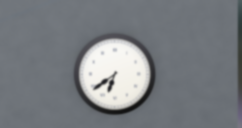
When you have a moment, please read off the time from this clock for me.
6:39
